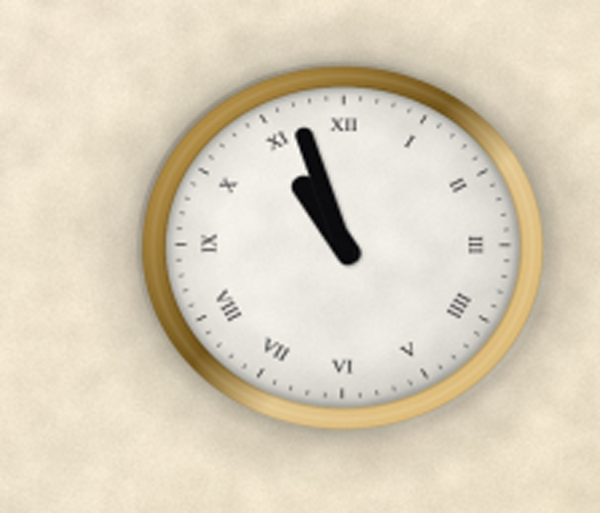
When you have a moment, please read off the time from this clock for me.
10:57
